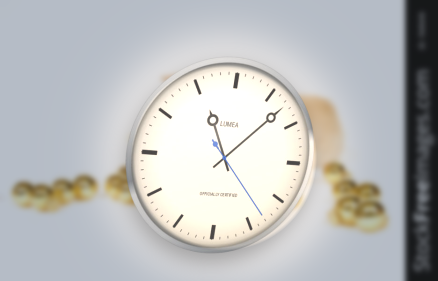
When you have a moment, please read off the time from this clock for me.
11:07:23
